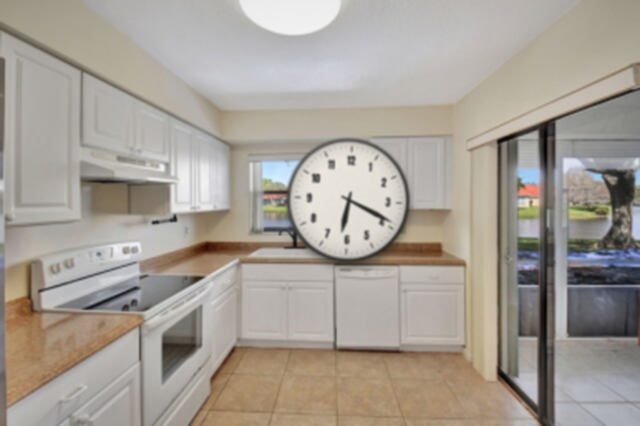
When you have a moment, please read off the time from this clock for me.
6:19
